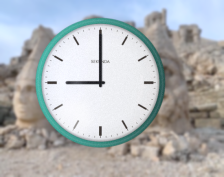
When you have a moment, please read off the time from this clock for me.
9:00
